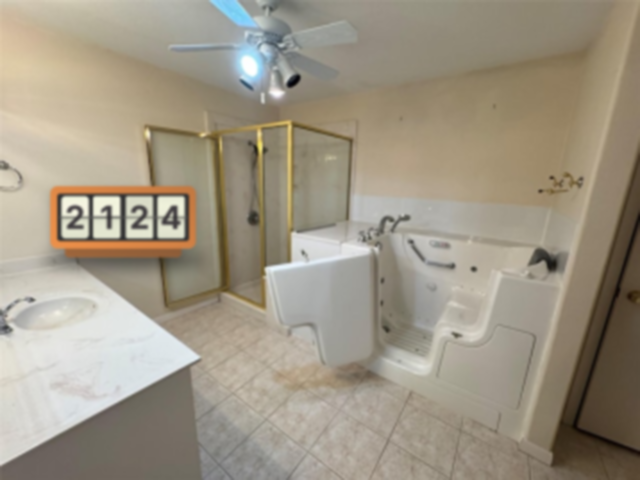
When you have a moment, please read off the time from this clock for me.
21:24
